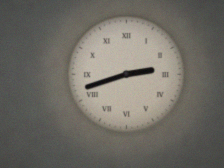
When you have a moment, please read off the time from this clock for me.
2:42
